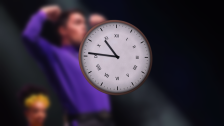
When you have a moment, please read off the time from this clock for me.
10:46
